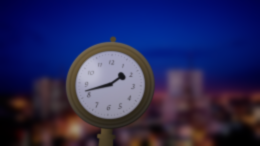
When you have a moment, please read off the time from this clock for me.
1:42
